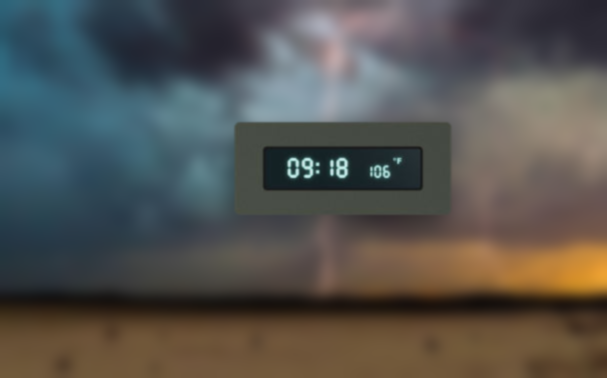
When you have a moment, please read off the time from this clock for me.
9:18
